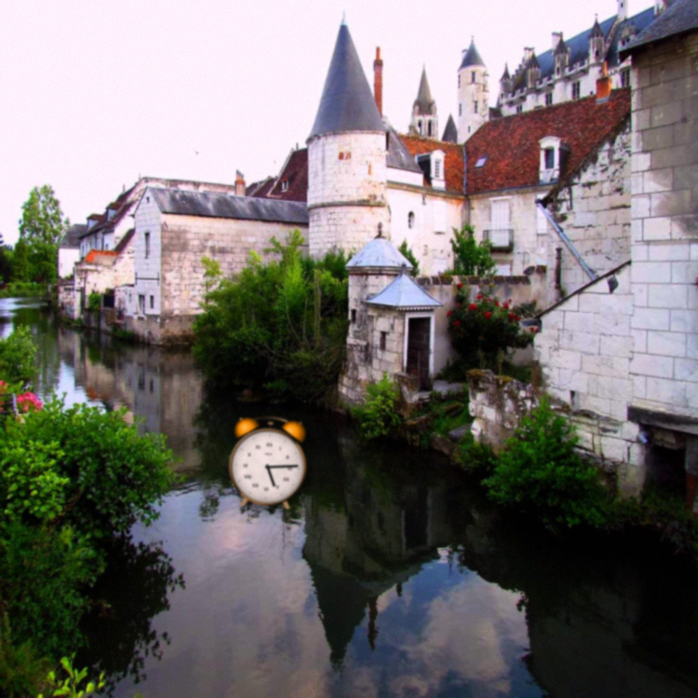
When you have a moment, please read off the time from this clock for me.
5:14
